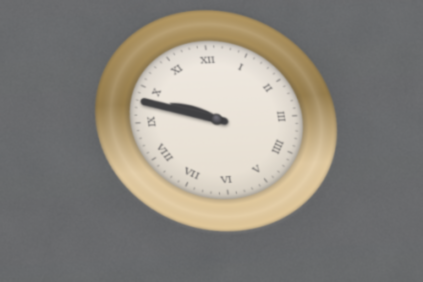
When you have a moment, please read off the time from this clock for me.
9:48
